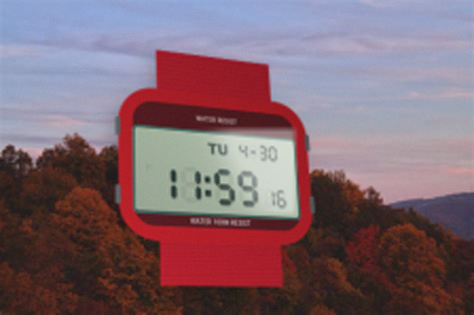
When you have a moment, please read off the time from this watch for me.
11:59:16
